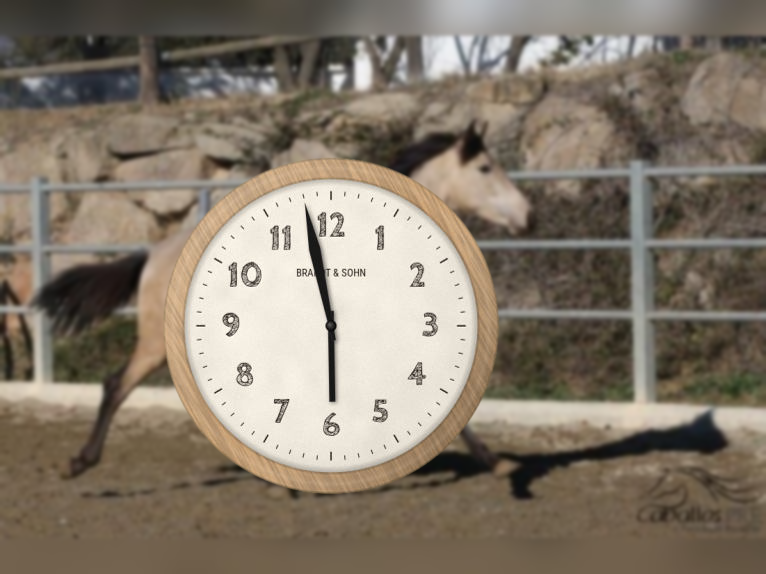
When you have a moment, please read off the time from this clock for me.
5:58
